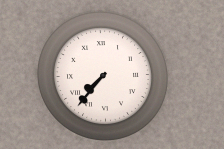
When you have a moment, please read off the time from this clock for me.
7:37
